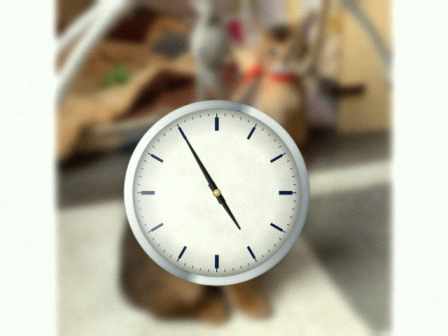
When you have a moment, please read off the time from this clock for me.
4:55
